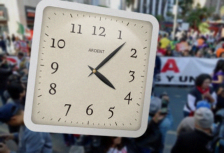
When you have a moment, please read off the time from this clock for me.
4:07
